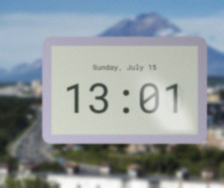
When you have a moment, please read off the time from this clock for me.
13:01
